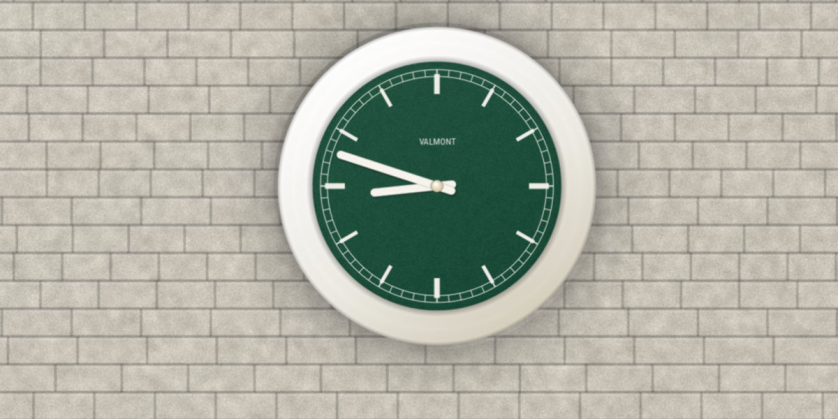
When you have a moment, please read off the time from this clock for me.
8:48
